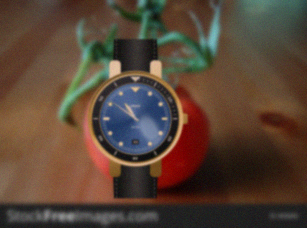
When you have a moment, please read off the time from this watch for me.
10:51
